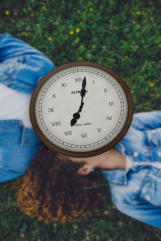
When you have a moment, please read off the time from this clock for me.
7:02
